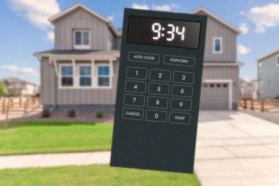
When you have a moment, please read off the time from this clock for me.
9:34
